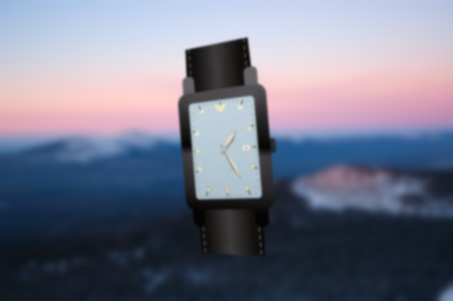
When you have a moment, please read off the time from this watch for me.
1:25
